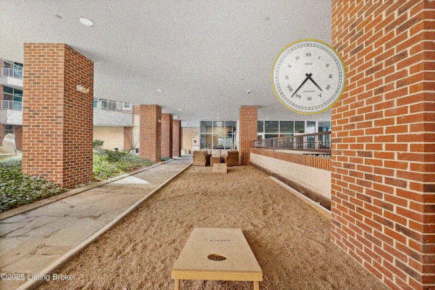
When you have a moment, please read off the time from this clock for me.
4:37
